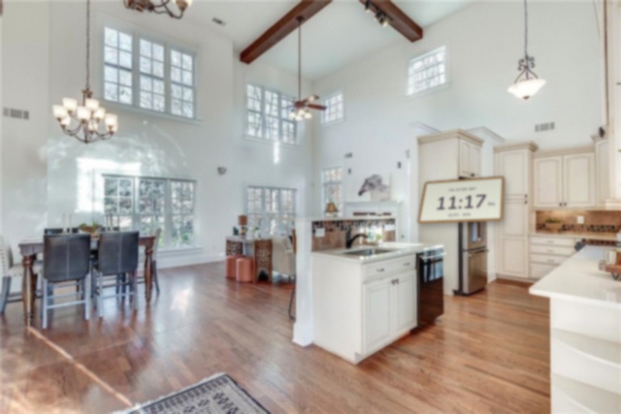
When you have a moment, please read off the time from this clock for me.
11:17
